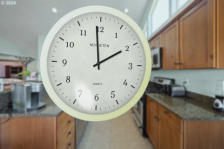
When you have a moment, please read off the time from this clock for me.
1:59
